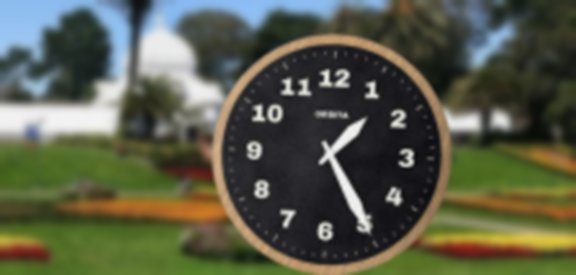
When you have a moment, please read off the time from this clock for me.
1:25
